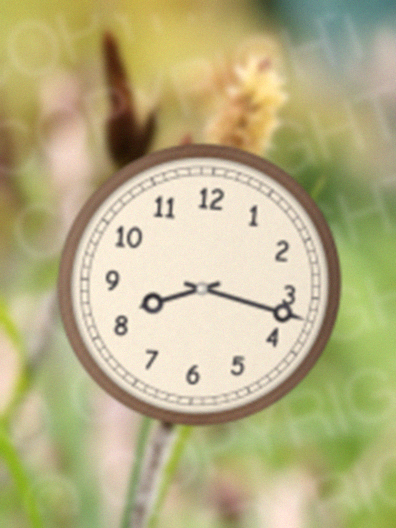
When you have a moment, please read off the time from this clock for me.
8:17
